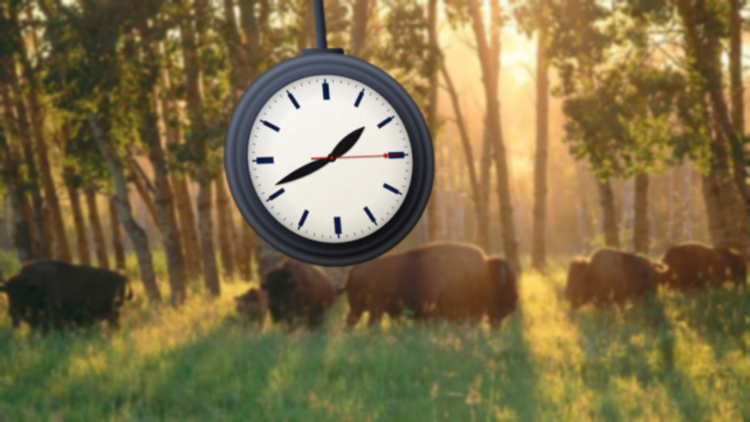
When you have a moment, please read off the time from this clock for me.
1:41:15
